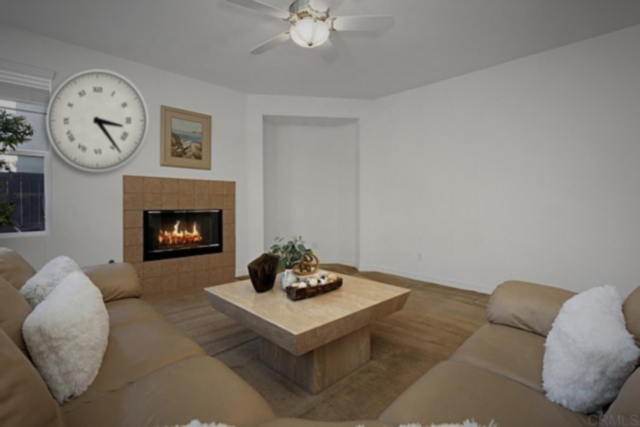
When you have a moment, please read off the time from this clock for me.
3:24
